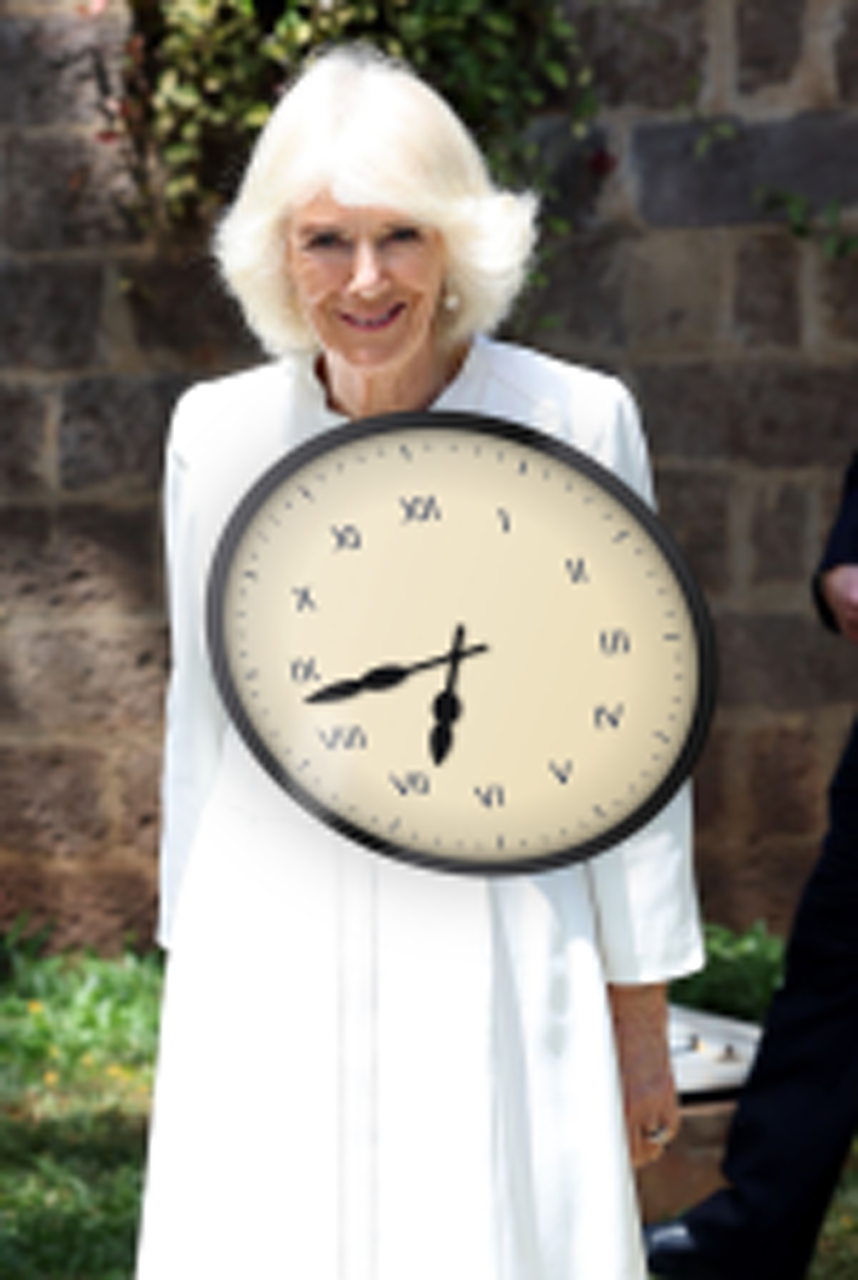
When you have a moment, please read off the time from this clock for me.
6:43
